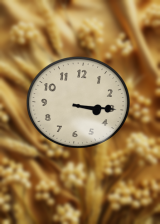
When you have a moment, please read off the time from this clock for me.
3:15
